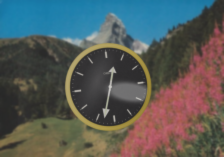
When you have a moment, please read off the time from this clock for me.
12:33
